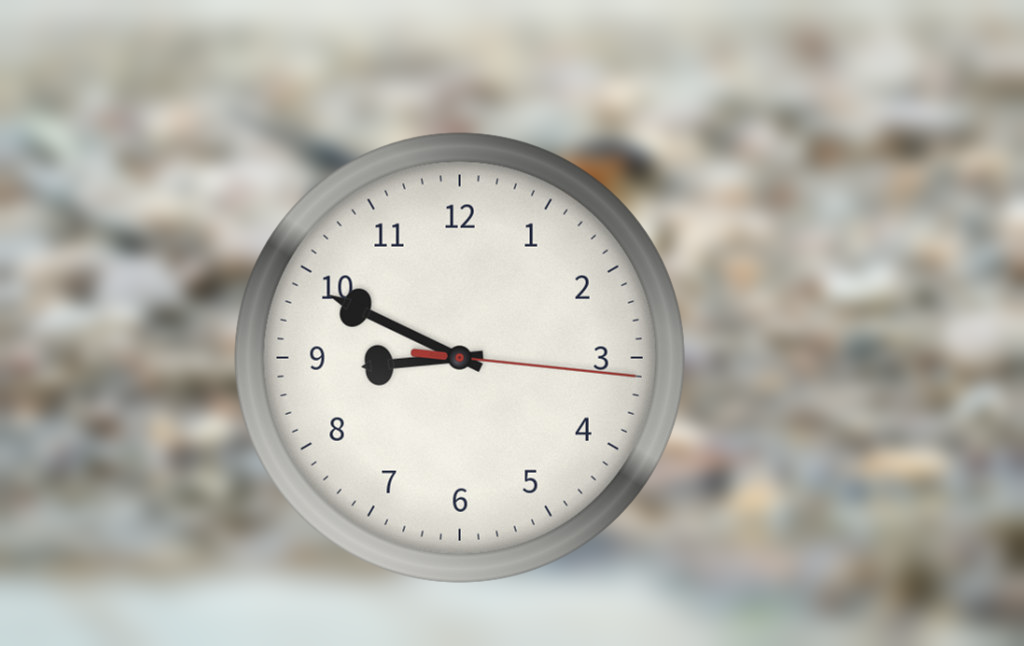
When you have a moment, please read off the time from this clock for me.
8:49:16
